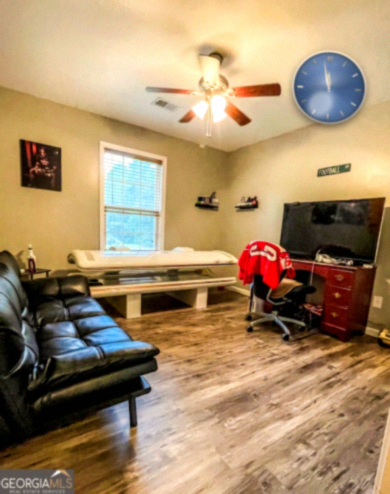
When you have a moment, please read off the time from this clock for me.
11:58
